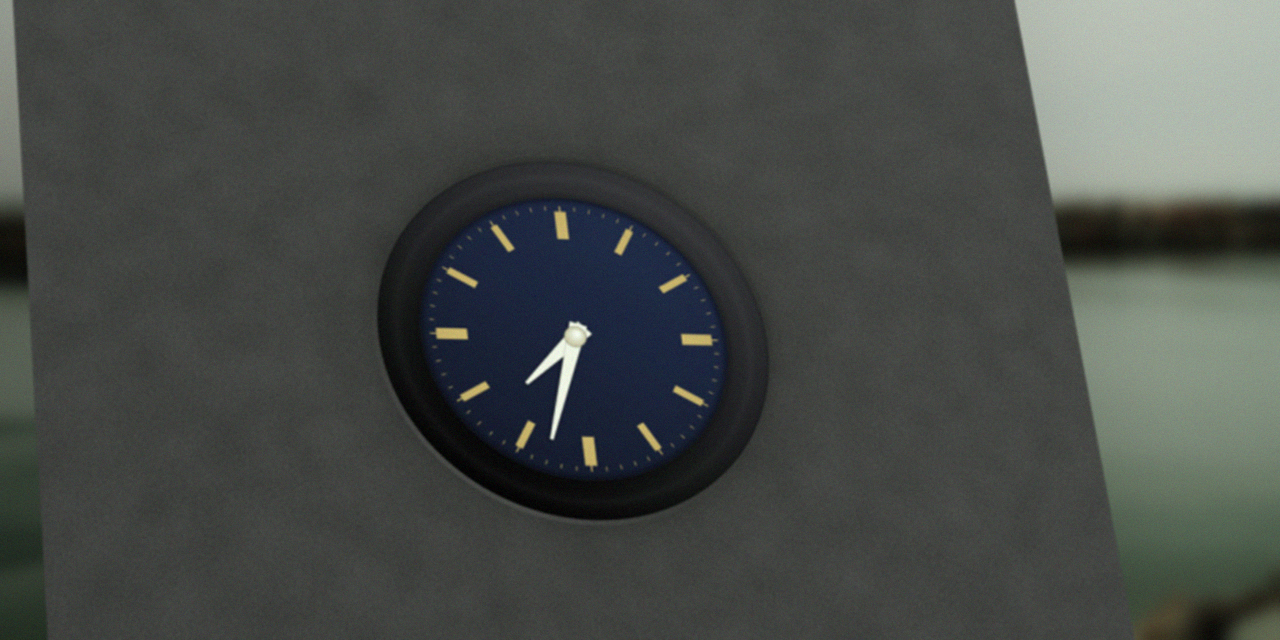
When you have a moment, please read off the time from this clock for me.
7:33
